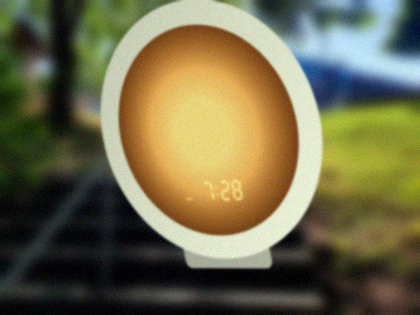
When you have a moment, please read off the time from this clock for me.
7:28
